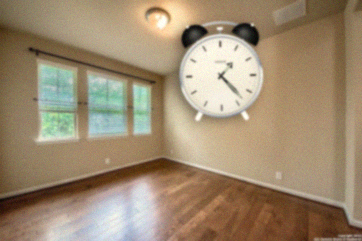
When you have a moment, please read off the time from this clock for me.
1:23
